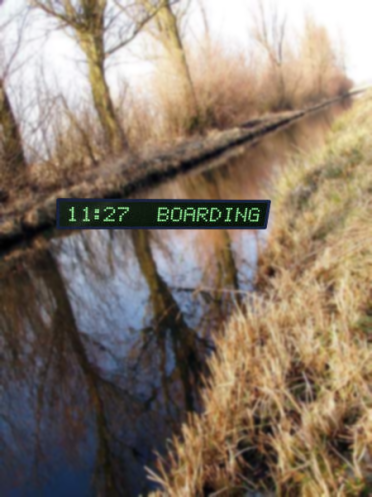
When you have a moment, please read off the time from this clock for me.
11:27
